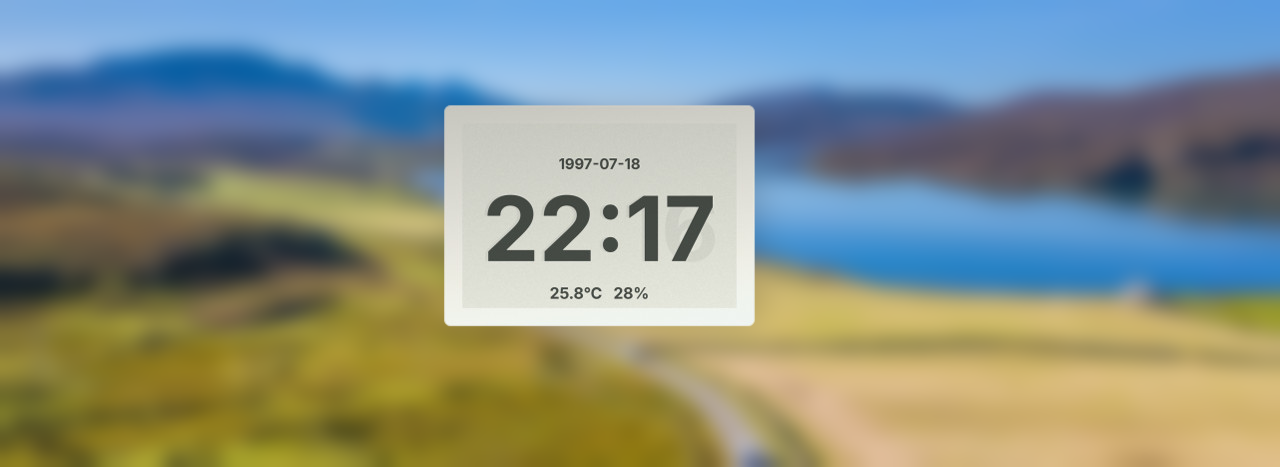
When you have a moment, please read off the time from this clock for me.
22:17
